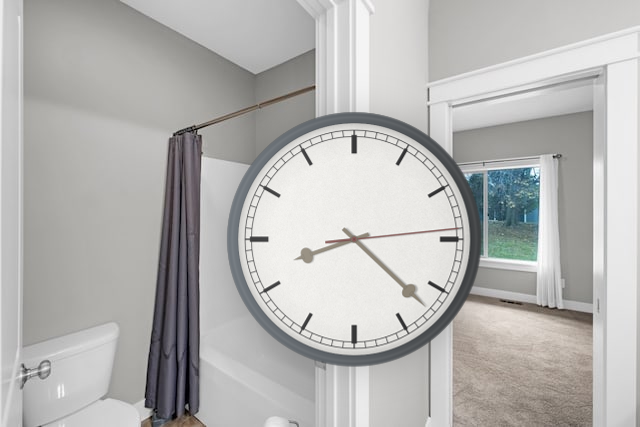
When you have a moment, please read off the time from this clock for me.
8:22:14
